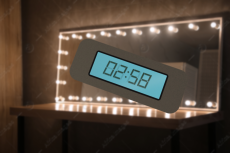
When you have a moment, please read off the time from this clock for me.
2:58
